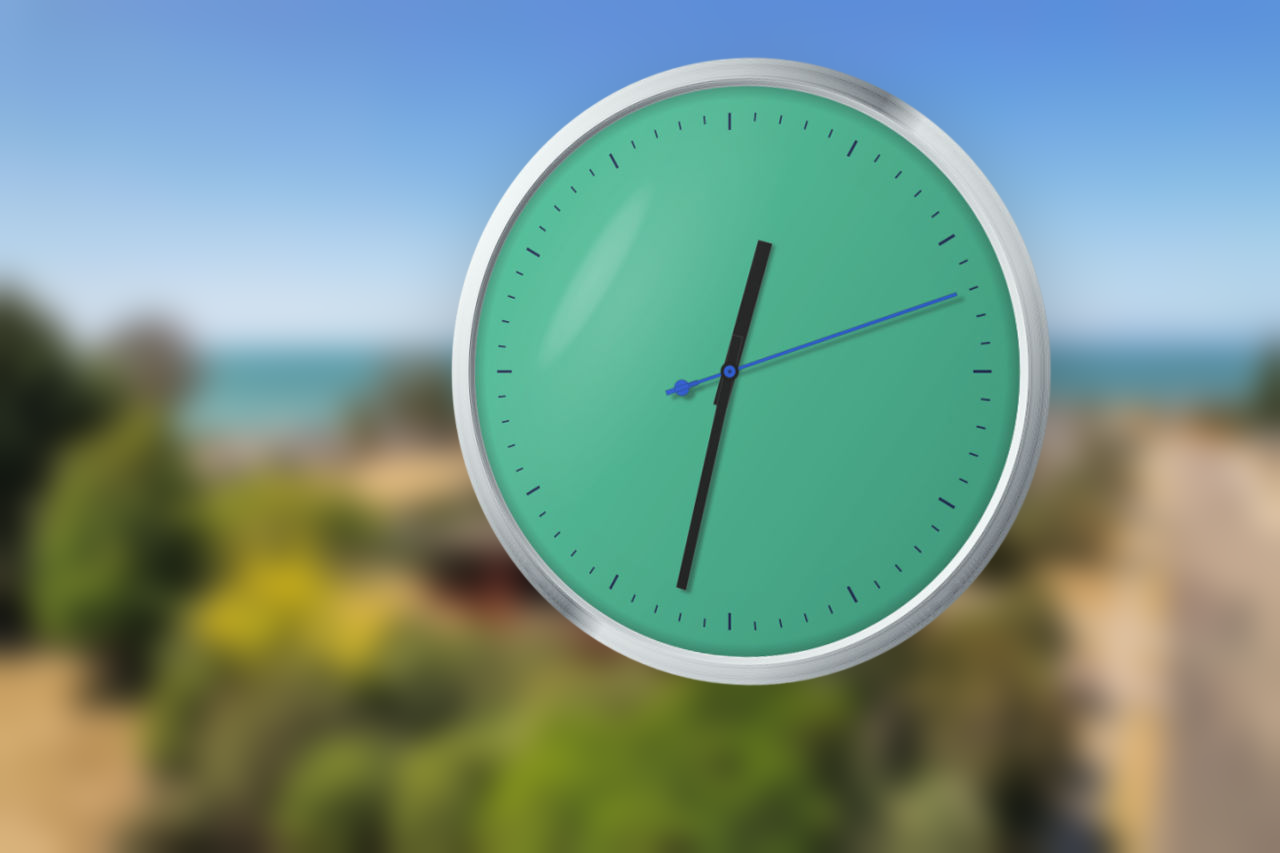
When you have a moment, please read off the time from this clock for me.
12:32:12
